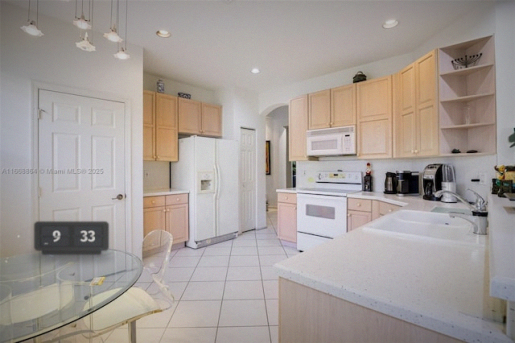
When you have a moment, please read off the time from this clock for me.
9:33
